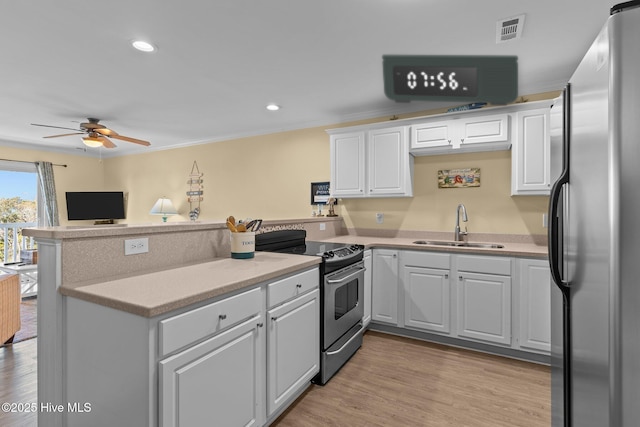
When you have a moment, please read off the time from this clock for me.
7:56
